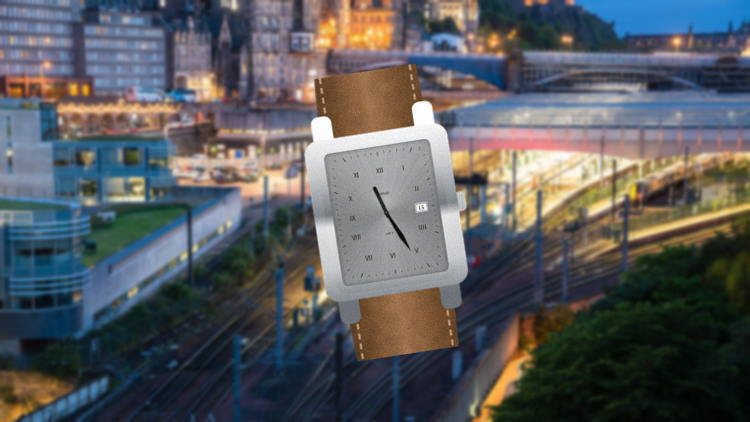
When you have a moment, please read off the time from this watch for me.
11:26
